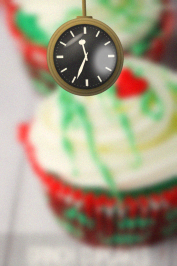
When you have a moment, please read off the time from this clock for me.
11:34
